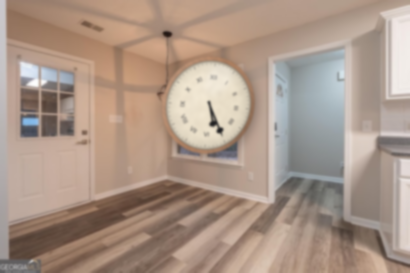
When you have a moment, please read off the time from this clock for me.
5:25
